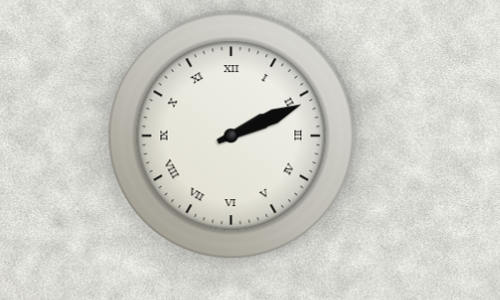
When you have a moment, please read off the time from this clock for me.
2:11
